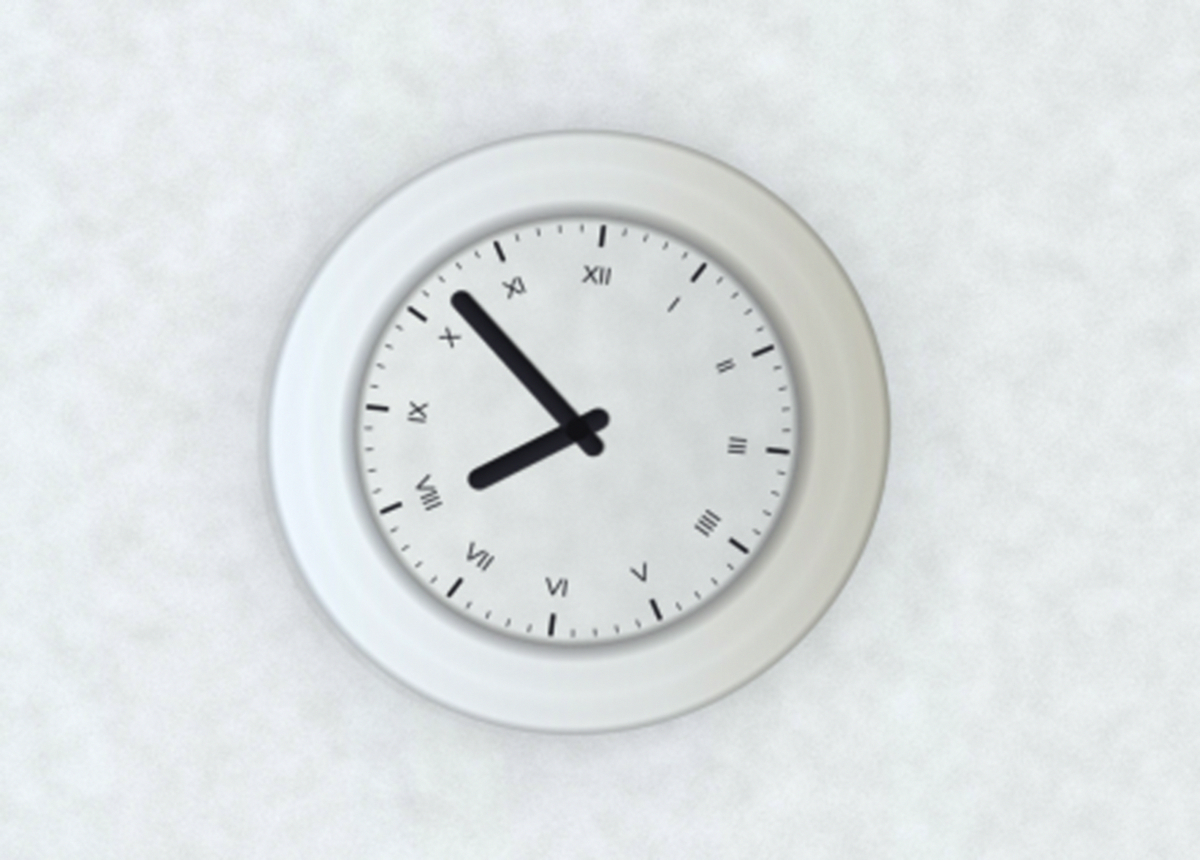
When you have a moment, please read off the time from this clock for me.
7:52
